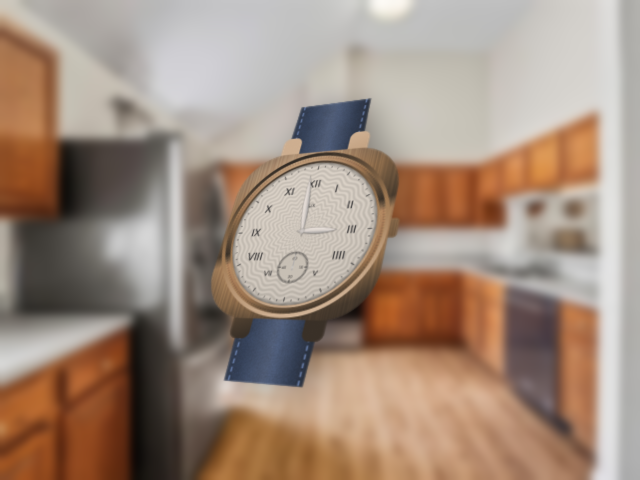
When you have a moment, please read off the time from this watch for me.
2:59
